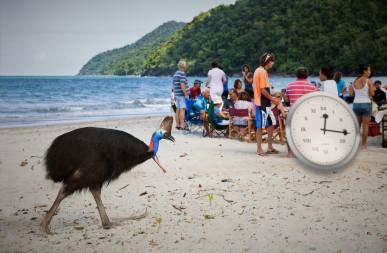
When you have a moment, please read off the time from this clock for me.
12:16
